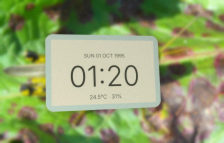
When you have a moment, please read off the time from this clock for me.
1:20
